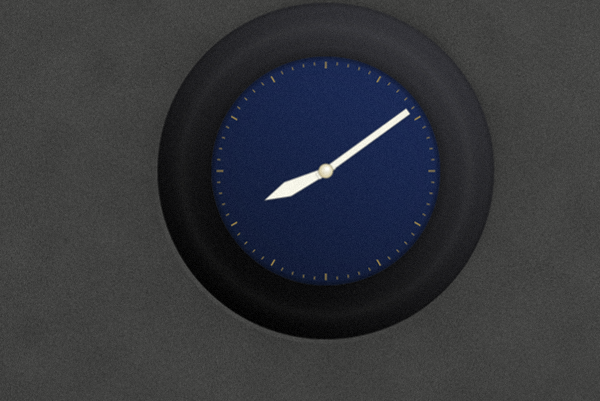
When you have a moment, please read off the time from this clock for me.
8:09
